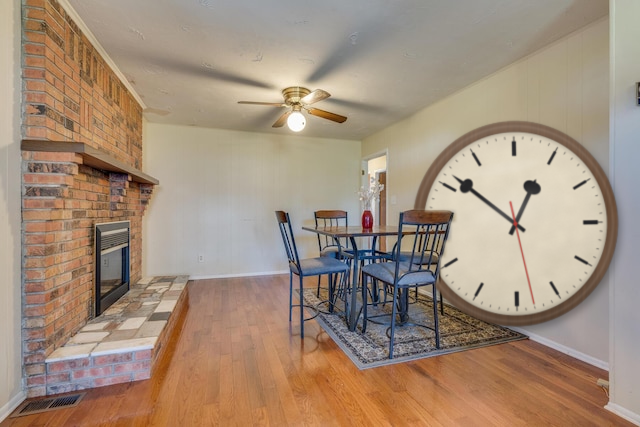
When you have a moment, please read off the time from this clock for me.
12:51:28
